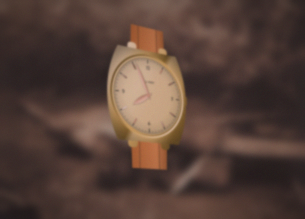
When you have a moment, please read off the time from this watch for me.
7:56
